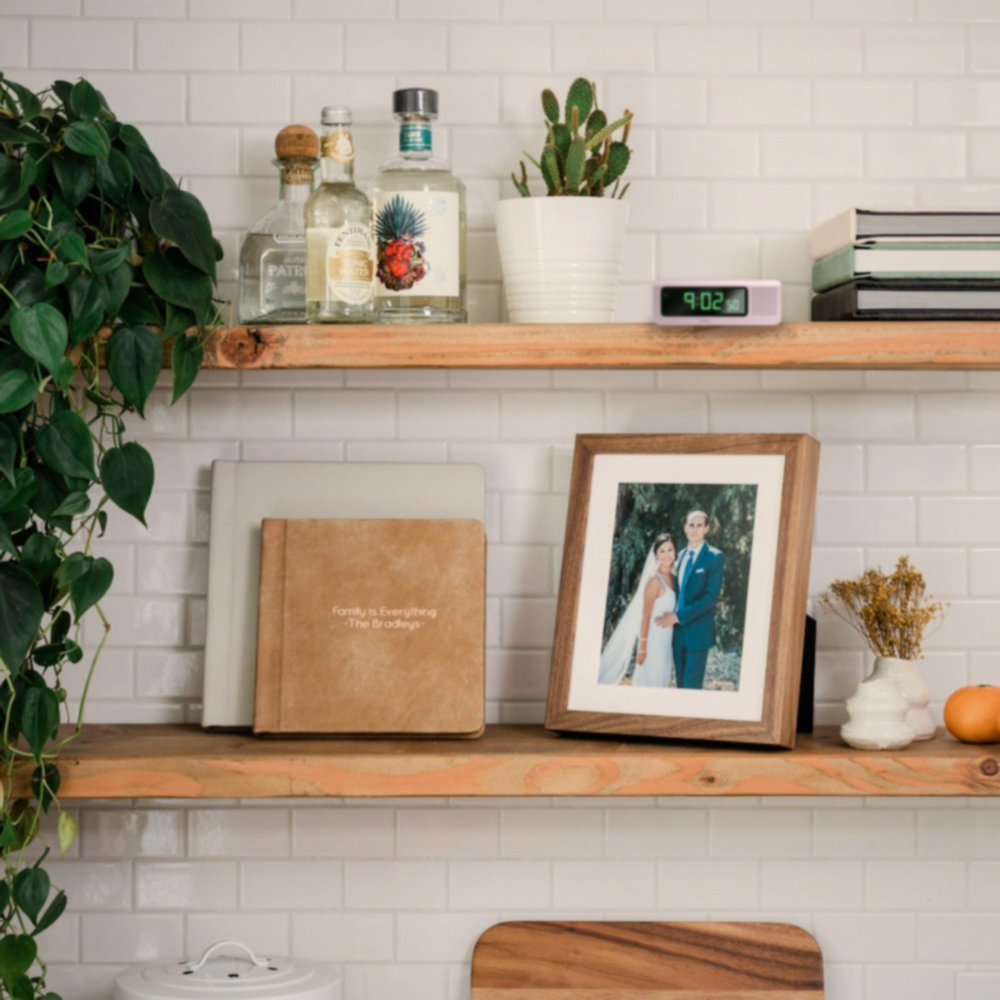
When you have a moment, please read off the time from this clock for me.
9:02
